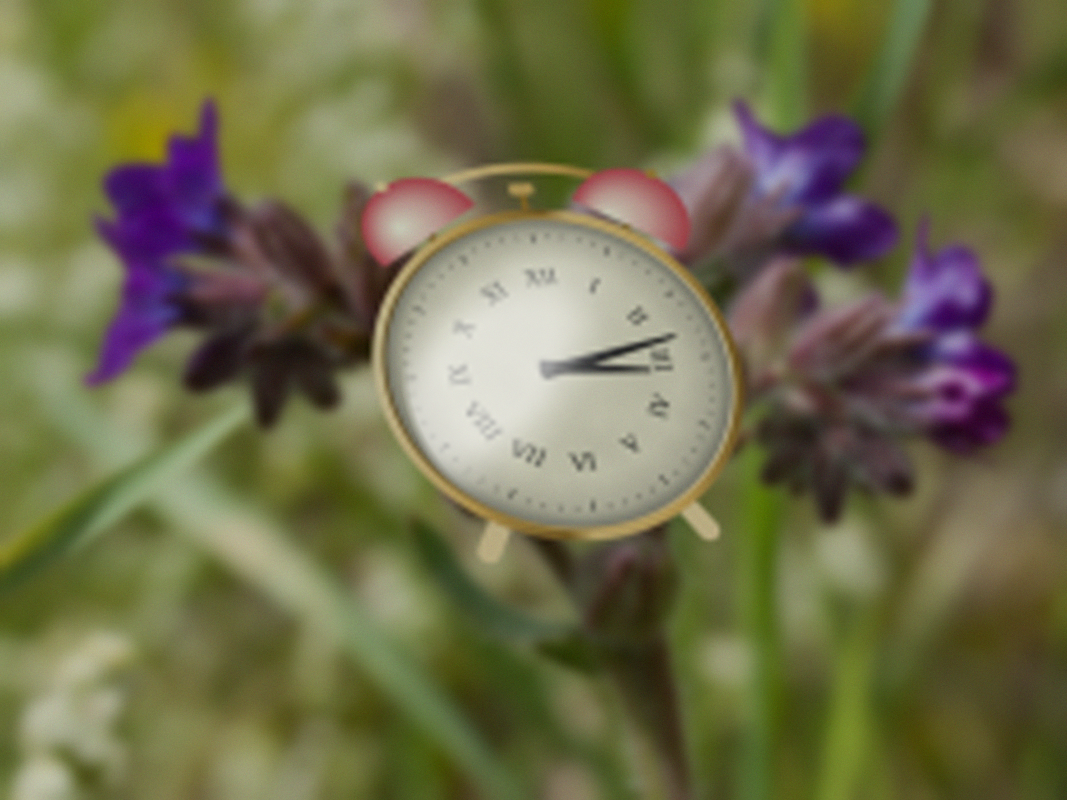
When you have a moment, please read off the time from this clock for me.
3:13
